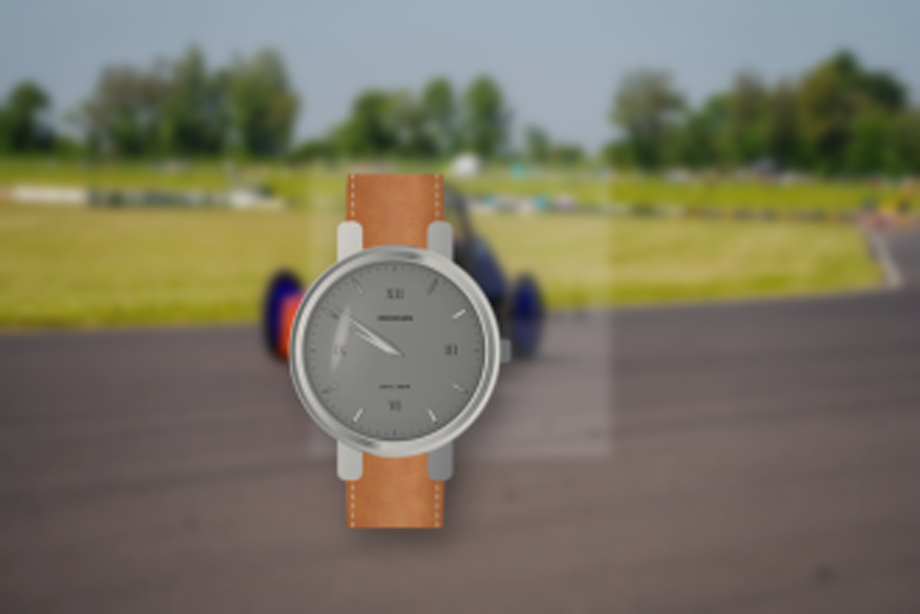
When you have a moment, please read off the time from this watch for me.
9:51
